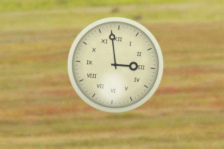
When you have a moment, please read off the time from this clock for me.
2:58
